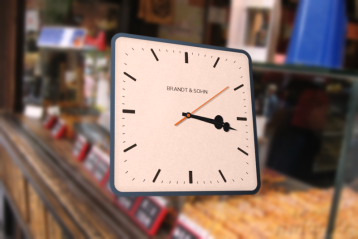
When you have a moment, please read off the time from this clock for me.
3:17:09
